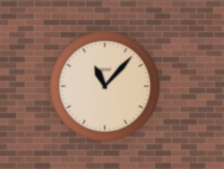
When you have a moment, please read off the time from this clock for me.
11:07
